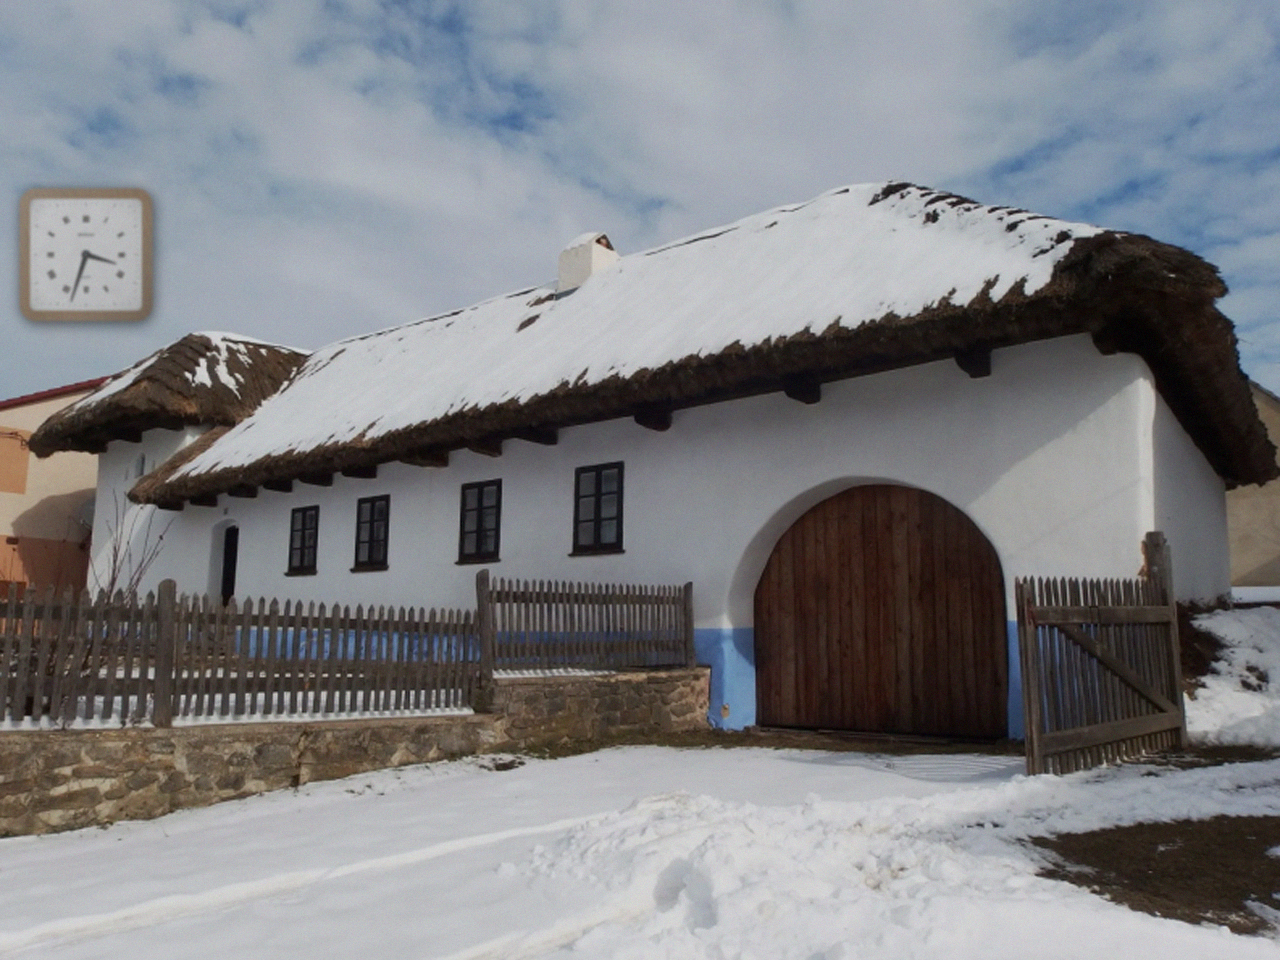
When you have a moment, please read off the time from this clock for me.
3:33
